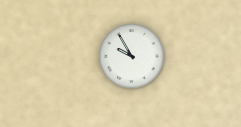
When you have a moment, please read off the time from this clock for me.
9:55
